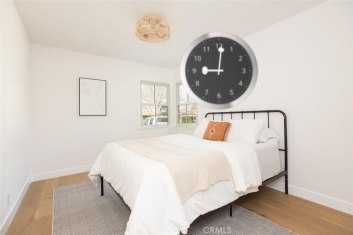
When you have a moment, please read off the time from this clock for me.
9:01
